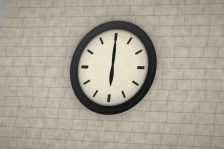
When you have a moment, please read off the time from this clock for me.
6:00
